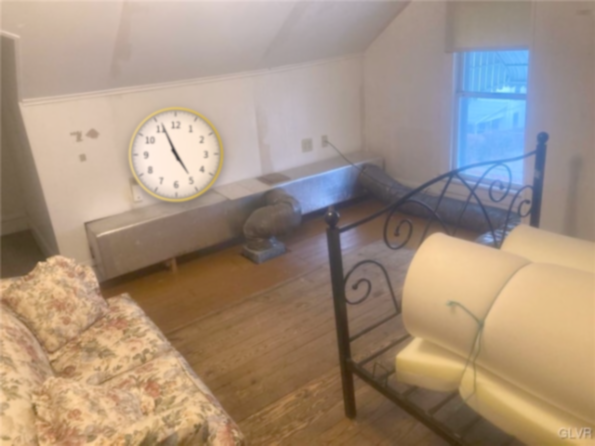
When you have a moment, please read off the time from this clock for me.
4:56
